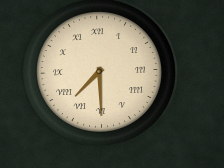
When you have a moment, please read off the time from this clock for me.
7:30
